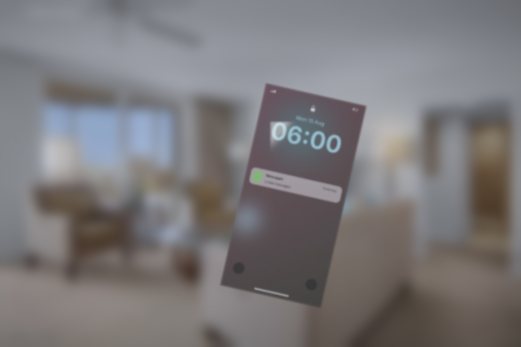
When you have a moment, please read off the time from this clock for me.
6:00
